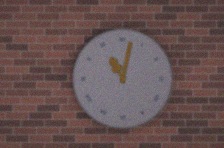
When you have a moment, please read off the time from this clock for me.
11:02
